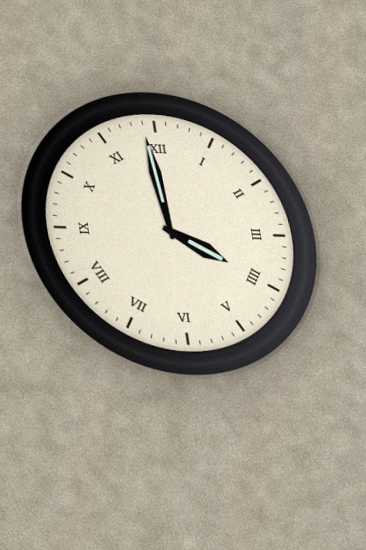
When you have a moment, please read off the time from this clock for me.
3:59
